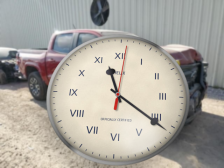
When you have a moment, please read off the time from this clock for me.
11:21:01
